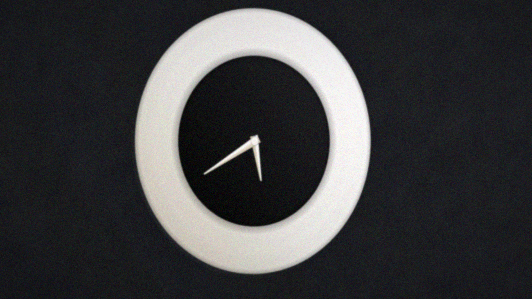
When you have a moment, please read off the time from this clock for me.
5:40
